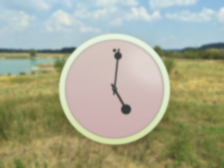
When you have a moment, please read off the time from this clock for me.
5:01
